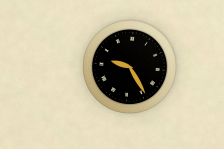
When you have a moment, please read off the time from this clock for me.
9:24
